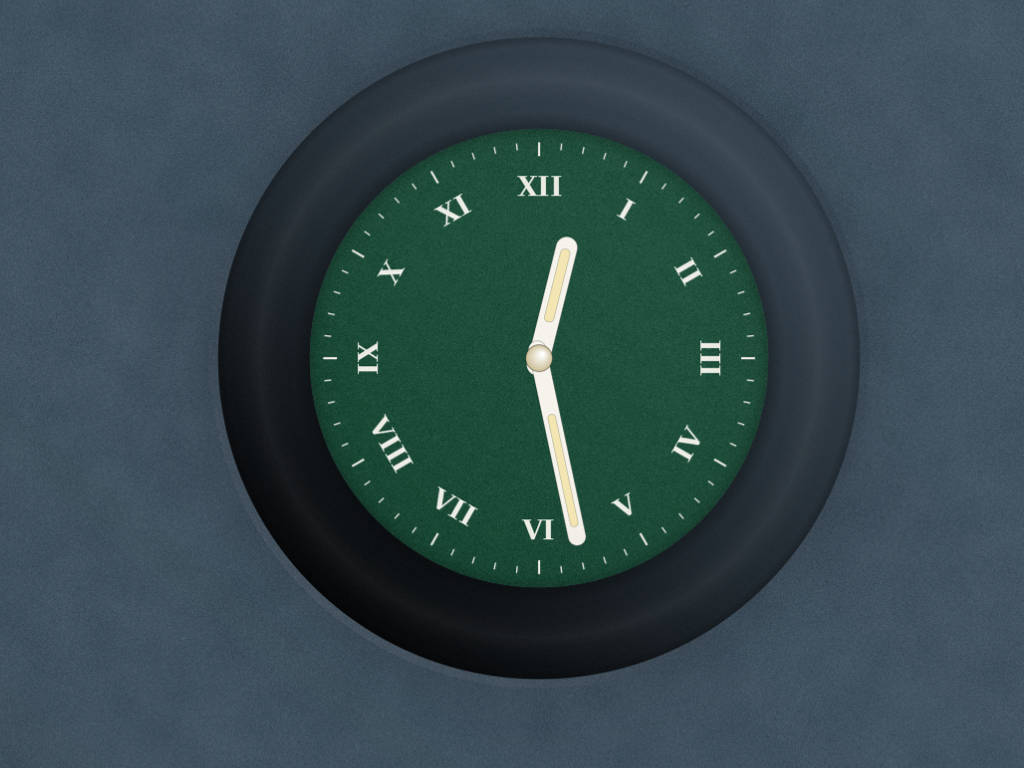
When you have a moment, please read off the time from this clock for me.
12:28
